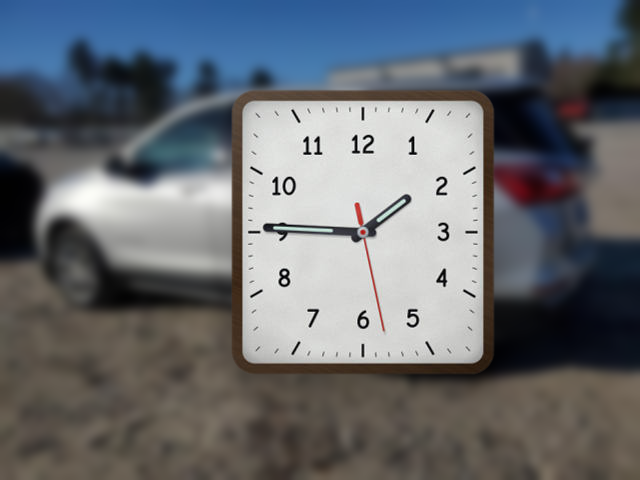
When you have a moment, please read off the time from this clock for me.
1:45:28
